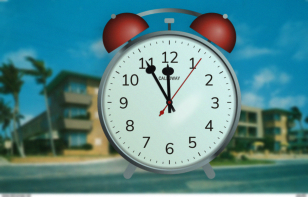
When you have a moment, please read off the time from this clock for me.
11:55:06
